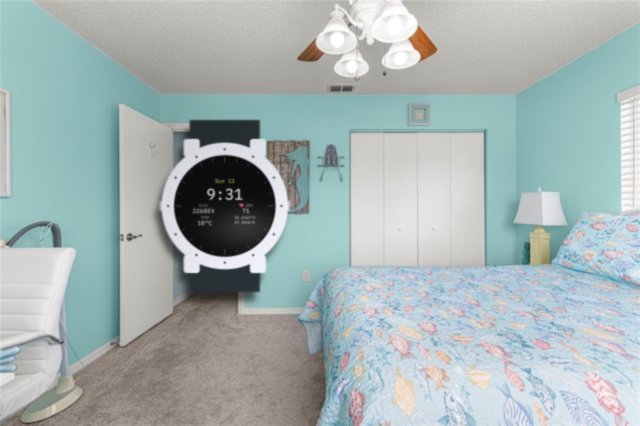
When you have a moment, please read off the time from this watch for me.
9:31
